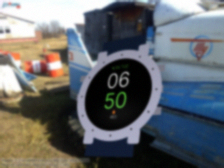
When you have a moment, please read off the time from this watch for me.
6:50
